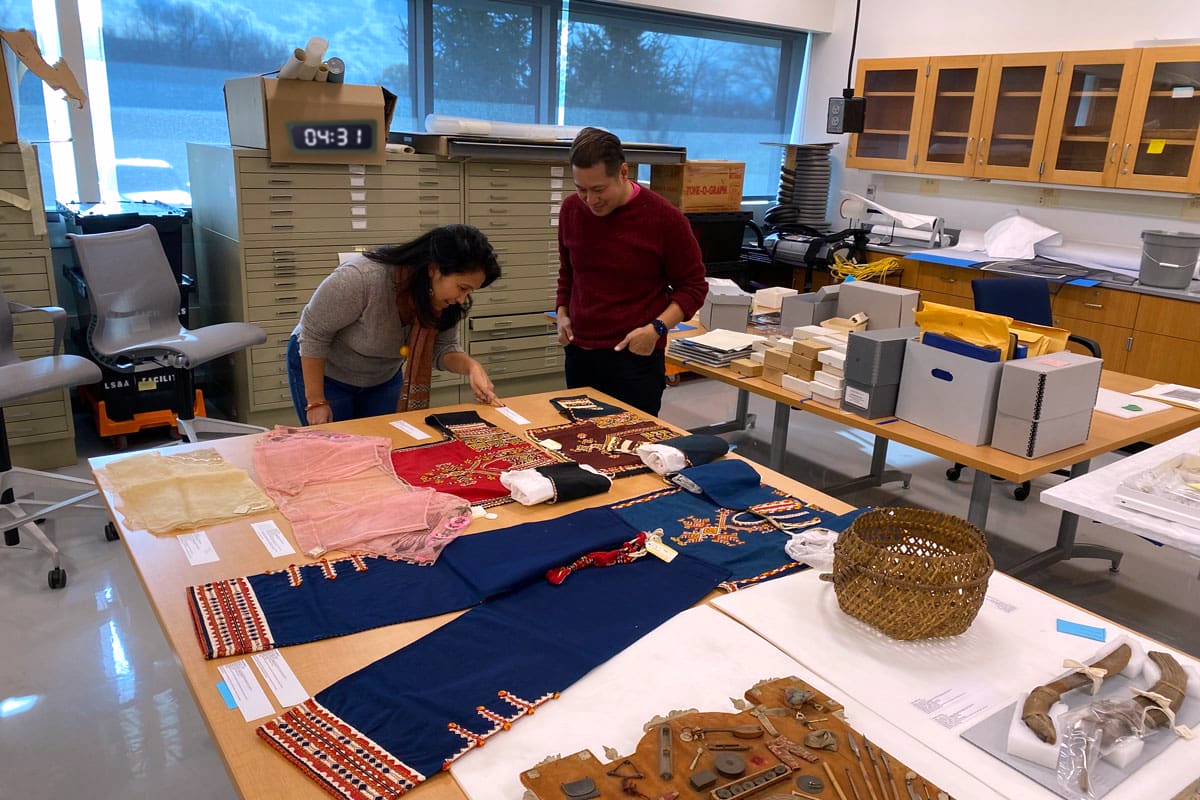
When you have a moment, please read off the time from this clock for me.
4:31
